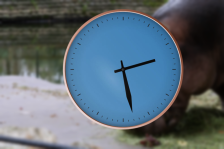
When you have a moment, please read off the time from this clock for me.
2:28
